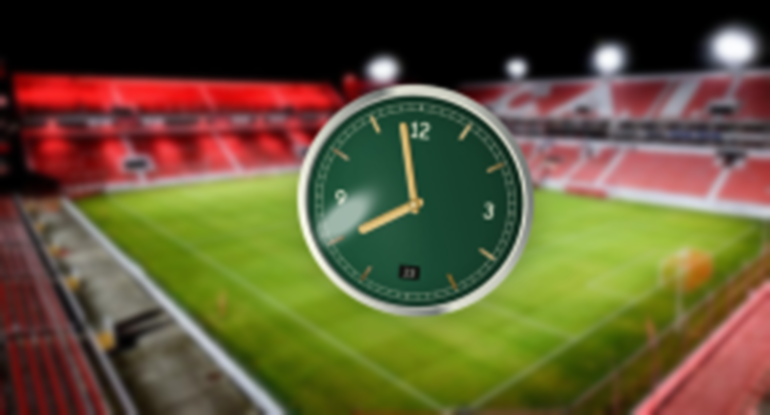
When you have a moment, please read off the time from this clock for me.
7:58
